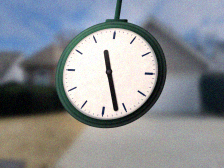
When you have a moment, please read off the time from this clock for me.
11:27
